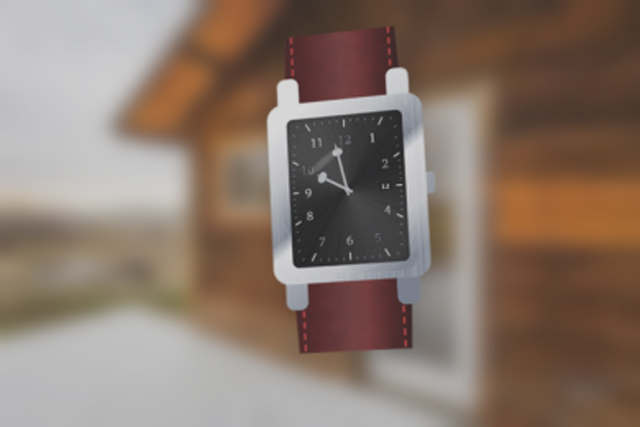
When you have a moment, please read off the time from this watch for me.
9:58
